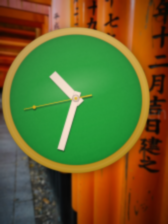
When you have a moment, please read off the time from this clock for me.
10:32:43
